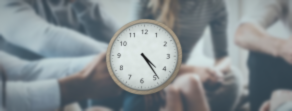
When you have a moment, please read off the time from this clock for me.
4:24
